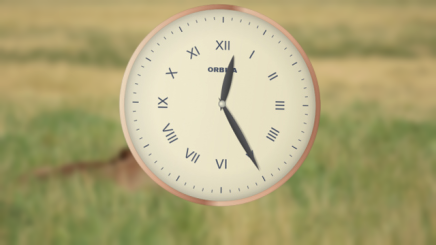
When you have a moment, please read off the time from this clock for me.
12:25
